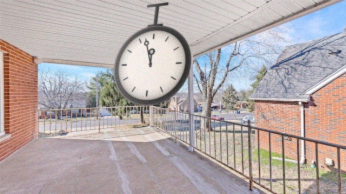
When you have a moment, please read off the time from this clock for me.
11:57
